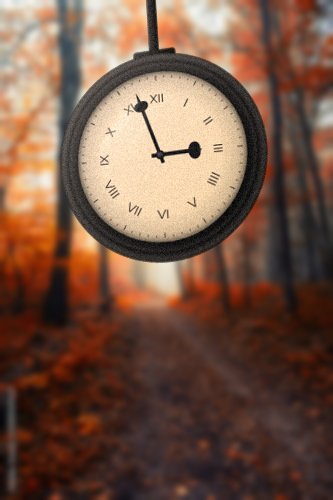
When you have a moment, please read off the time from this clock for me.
2:57
